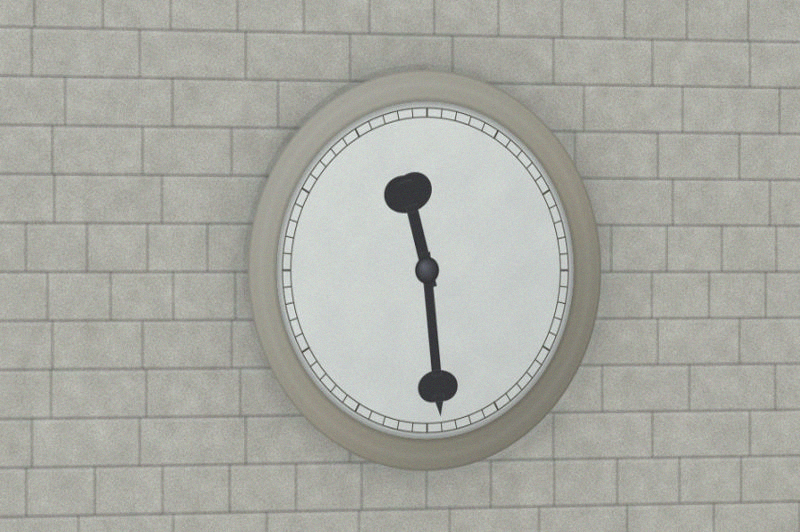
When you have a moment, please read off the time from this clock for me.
11:29
